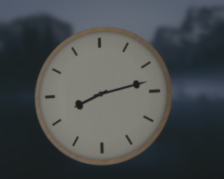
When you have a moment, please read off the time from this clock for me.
8:13
